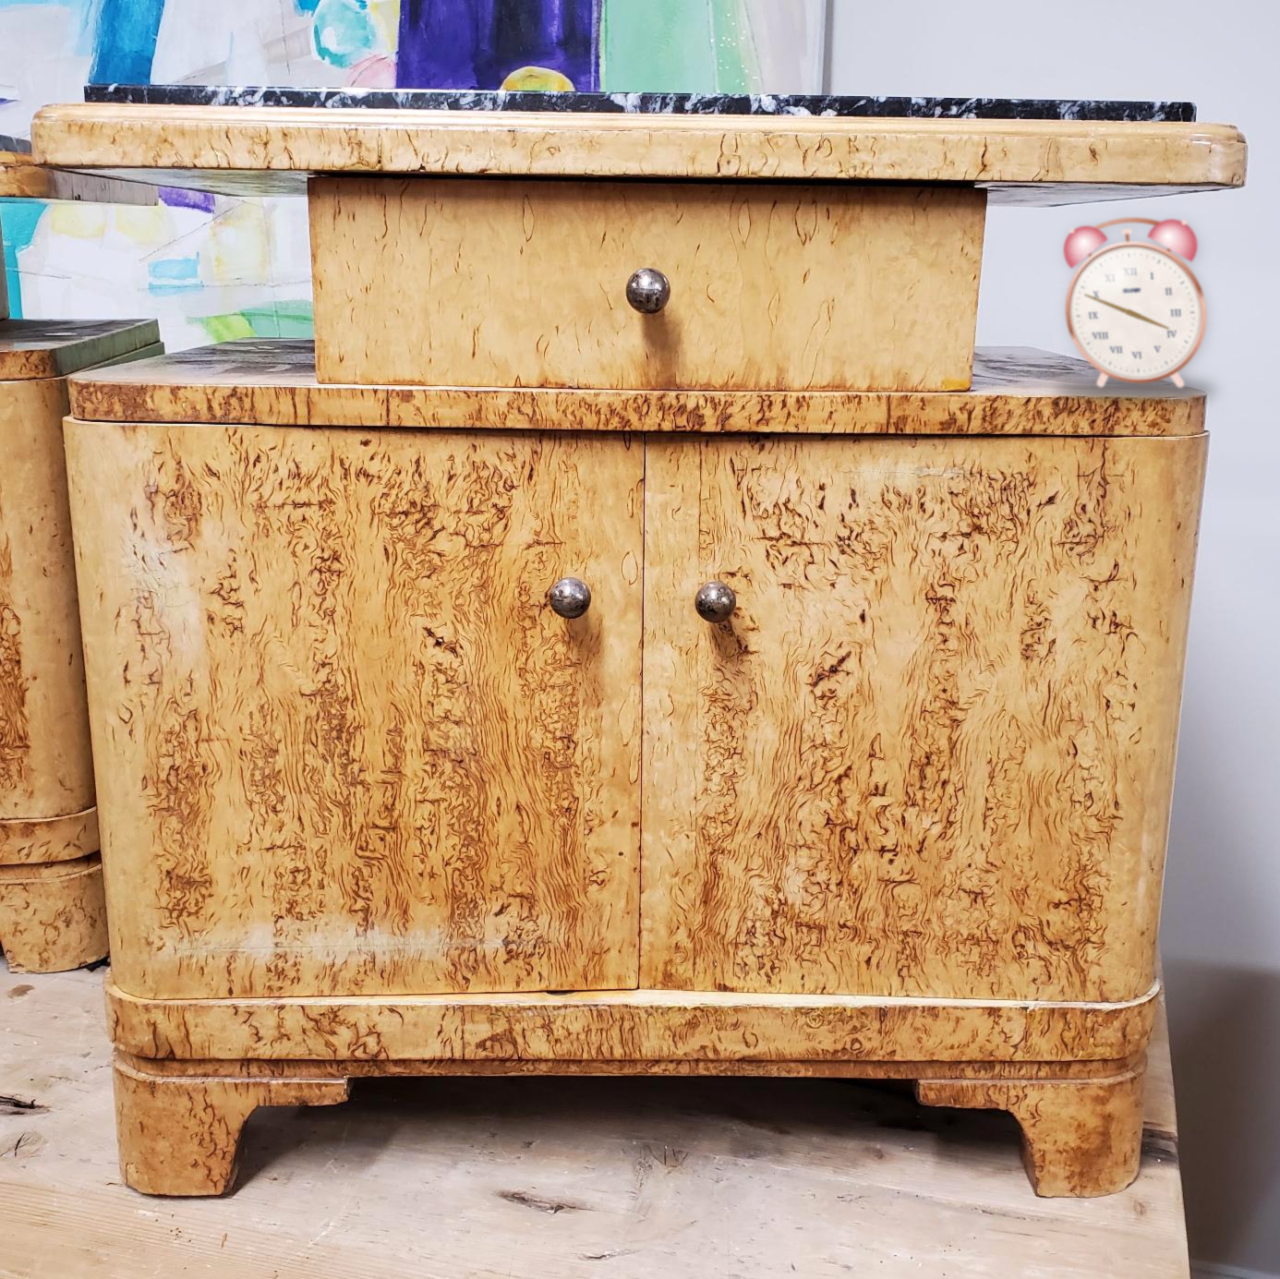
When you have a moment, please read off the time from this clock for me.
3:49
